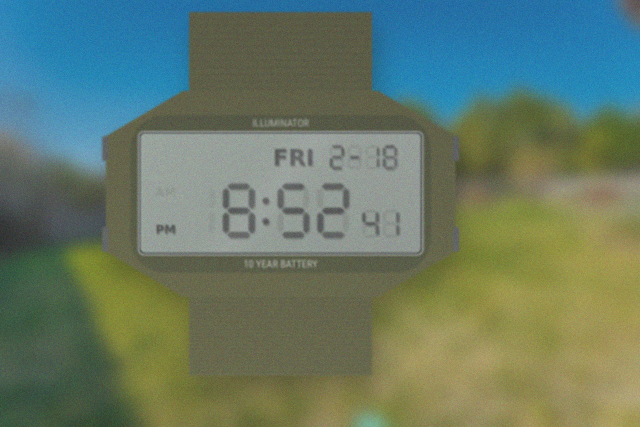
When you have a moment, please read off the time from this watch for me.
8:52:41
